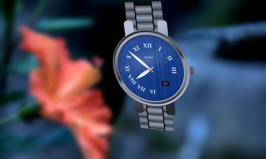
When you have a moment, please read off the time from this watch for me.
7:52
